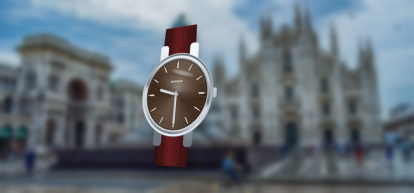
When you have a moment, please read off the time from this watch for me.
9:30
